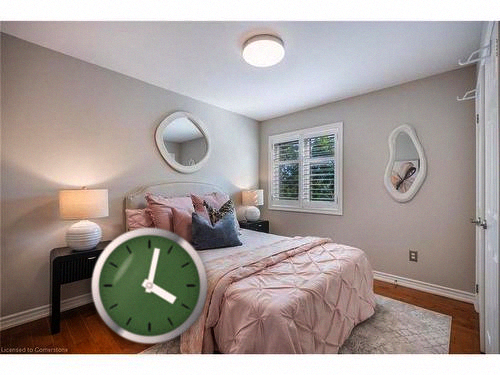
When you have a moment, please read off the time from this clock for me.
4:02
